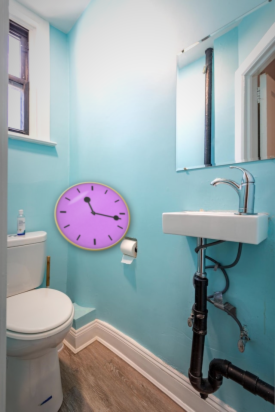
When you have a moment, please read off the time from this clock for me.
11:17
